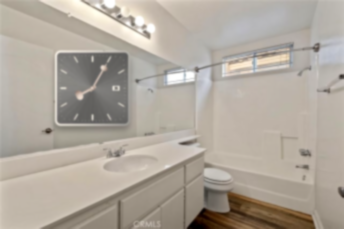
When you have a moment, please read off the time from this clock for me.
8:05
